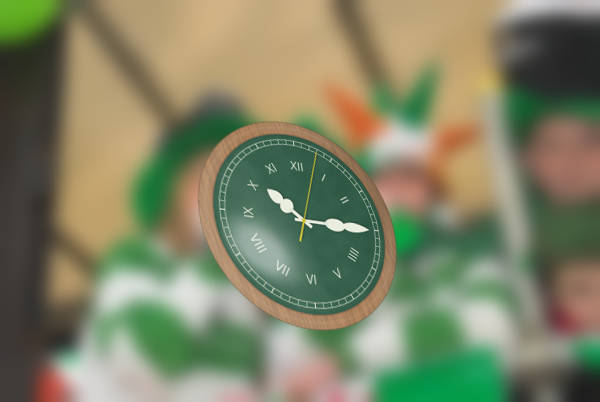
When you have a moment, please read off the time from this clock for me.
10:15:03
